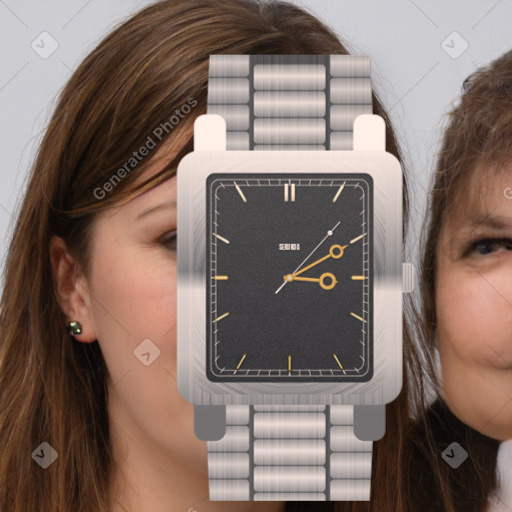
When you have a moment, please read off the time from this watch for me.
3:10:07
